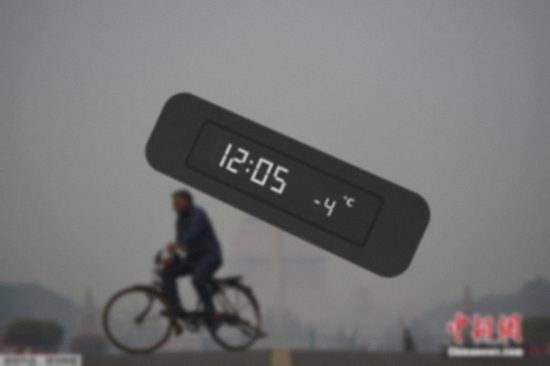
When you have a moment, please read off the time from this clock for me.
12:05
